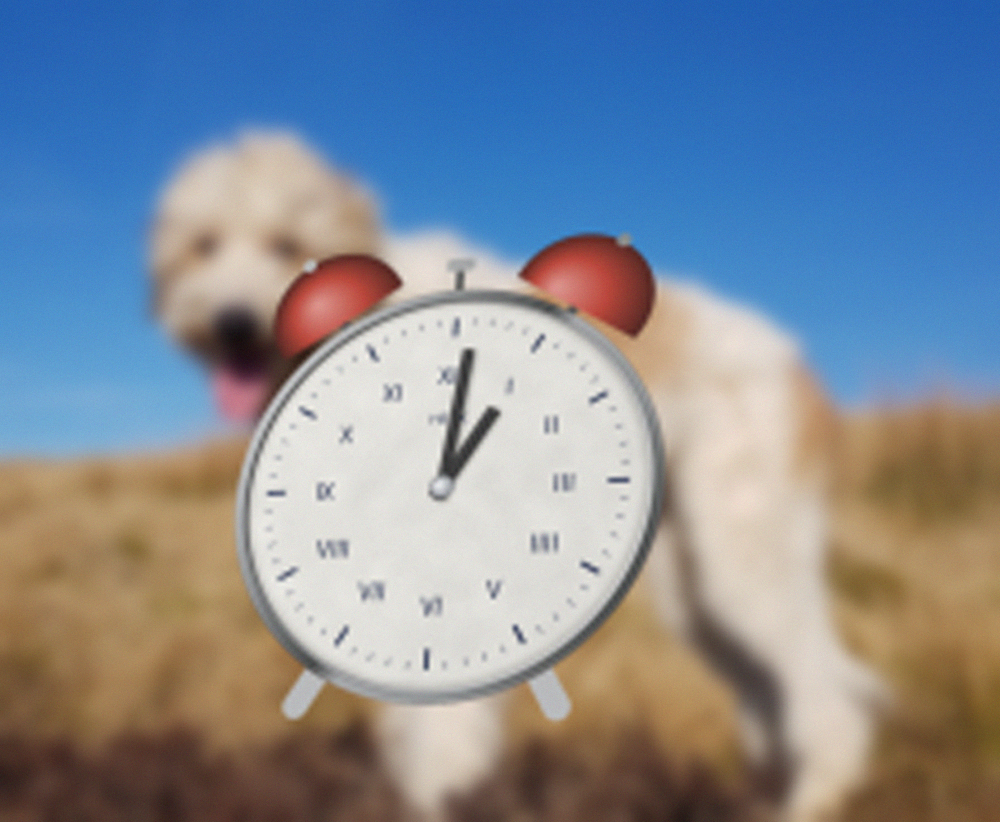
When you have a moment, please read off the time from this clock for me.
1:01
